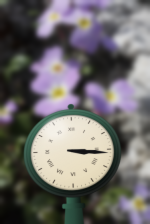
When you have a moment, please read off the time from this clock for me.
3:16
